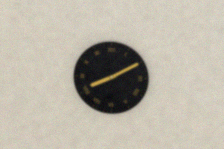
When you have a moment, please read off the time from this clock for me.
8:10
